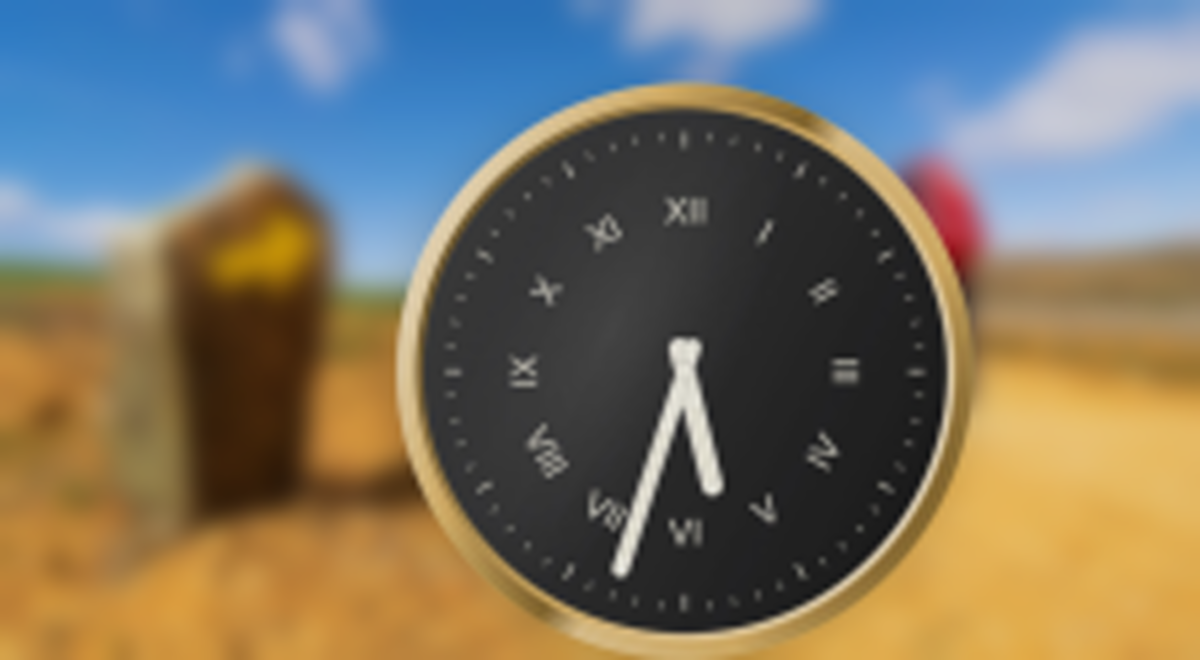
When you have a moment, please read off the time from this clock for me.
5:33
